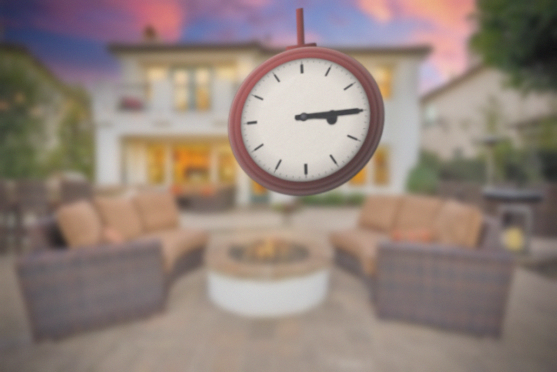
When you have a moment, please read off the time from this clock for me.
3:15
